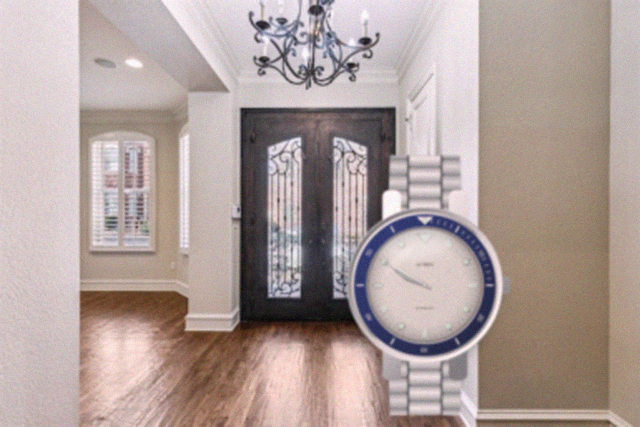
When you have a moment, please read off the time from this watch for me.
9:50
